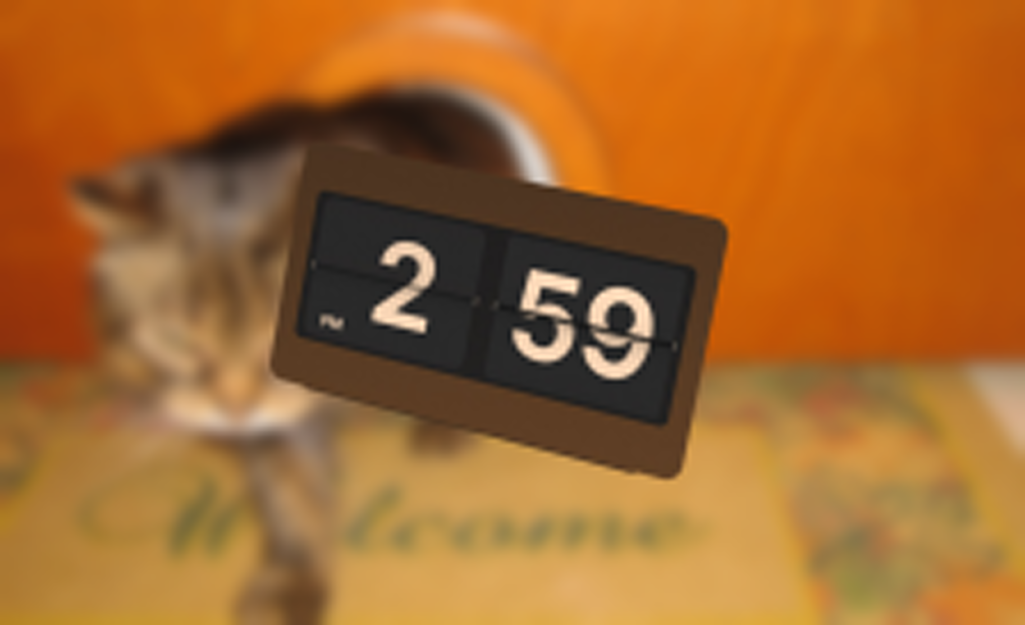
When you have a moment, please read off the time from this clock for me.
2:59
